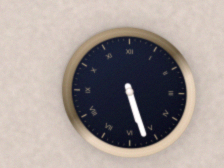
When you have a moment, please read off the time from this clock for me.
5:27
